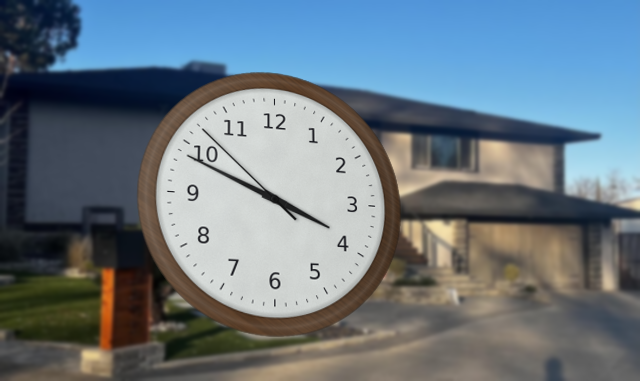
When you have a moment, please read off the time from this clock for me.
3:48:52
